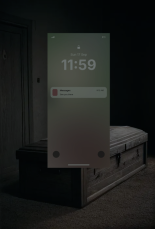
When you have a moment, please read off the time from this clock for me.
11:59
